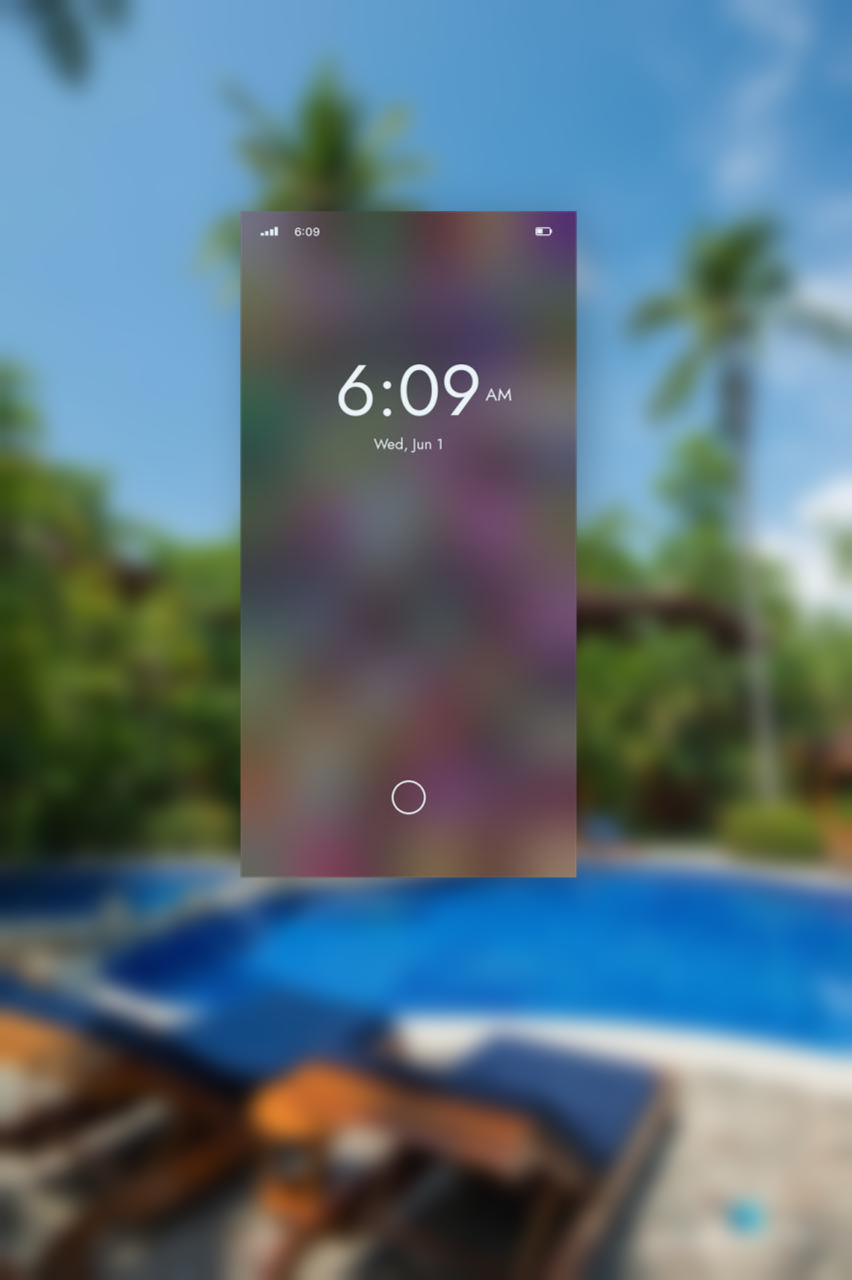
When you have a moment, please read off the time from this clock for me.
6:09
